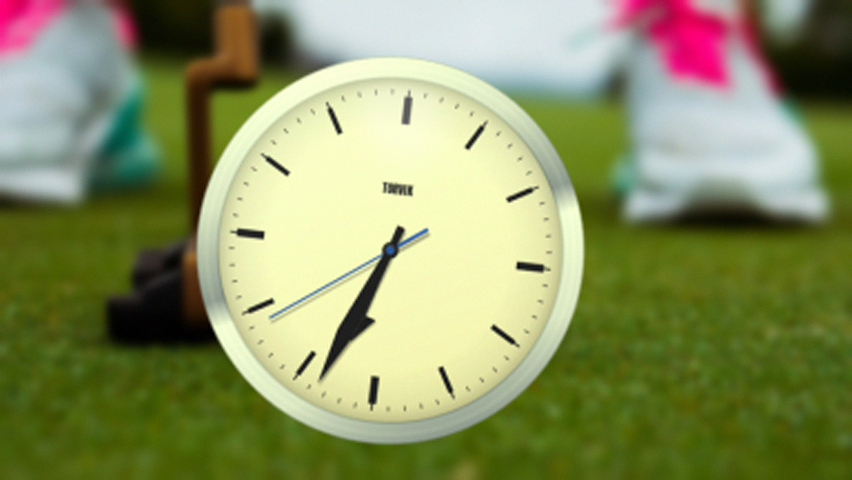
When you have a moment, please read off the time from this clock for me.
6:33:39
